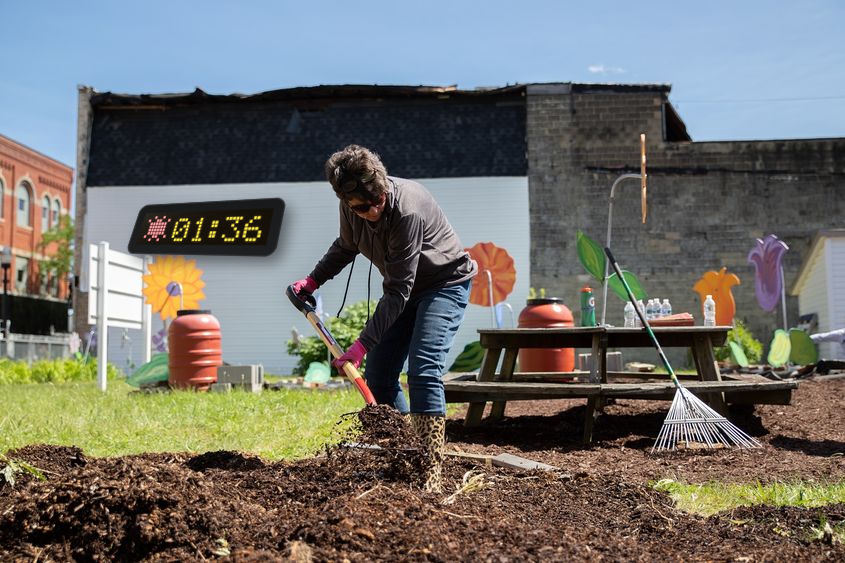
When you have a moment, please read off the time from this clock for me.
1:36
